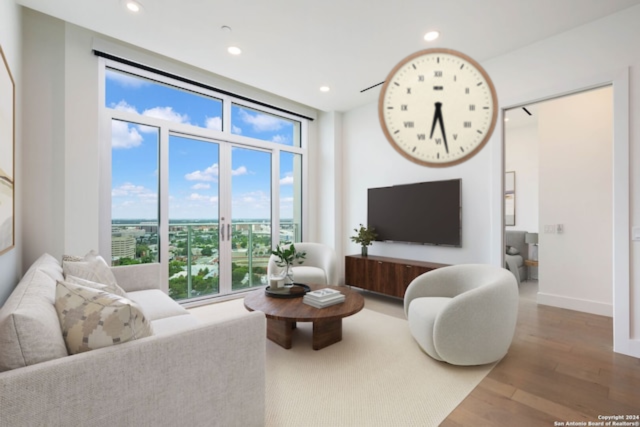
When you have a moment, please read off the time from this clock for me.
6:28
